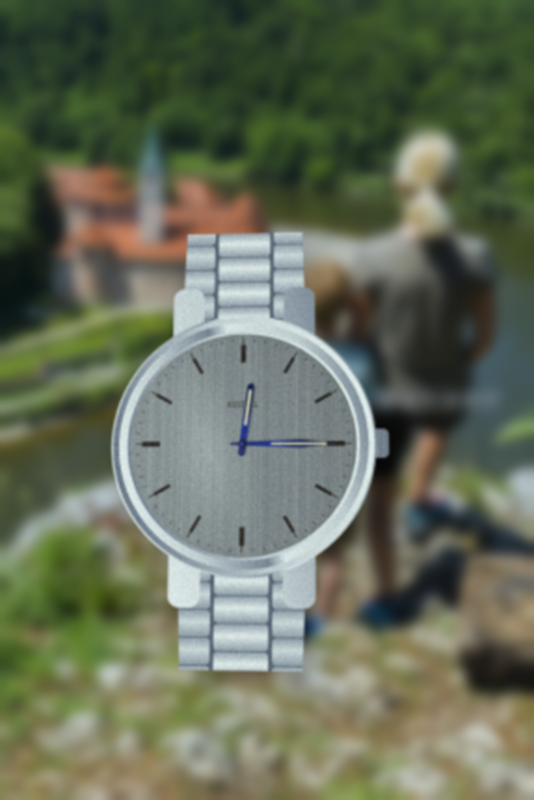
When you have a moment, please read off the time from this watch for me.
12:15
